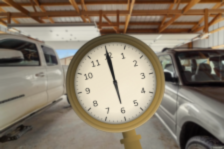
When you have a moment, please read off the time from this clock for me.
6:00
